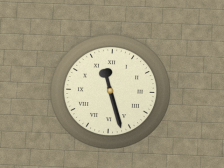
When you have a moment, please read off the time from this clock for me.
11:27
